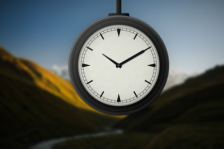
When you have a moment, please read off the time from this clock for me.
10:10
